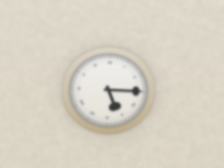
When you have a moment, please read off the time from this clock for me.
5:15
